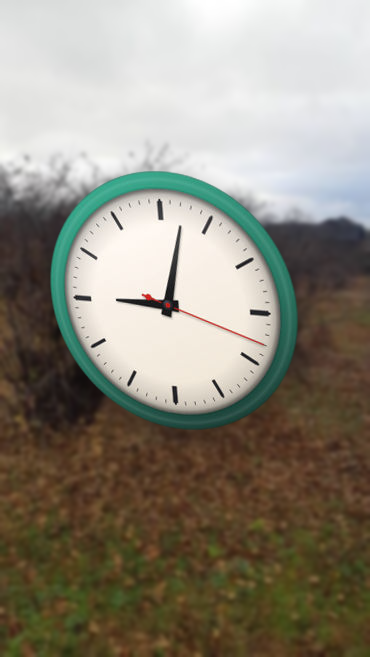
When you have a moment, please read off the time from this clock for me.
9:02:18
